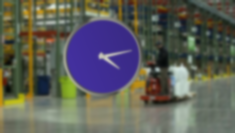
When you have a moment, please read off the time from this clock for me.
4:13
